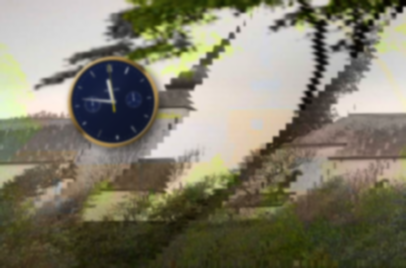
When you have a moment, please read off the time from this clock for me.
11:47
